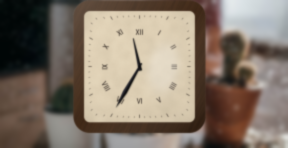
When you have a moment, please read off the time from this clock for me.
11:35
